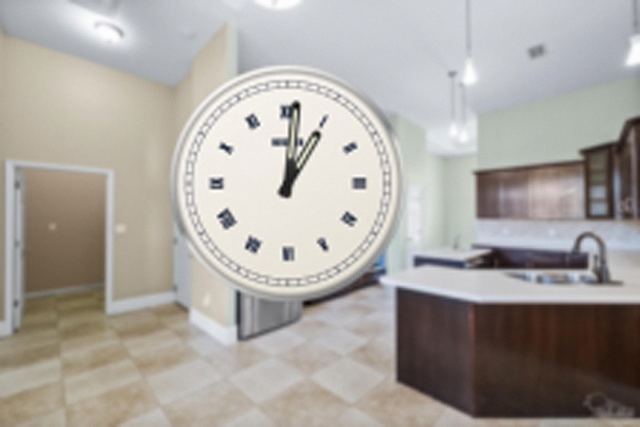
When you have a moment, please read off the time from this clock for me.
1:01
